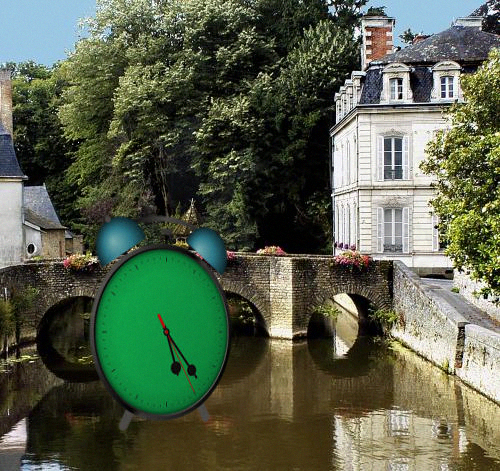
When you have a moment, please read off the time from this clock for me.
5:23:25
